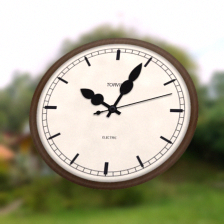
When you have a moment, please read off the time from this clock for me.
10:04:12
